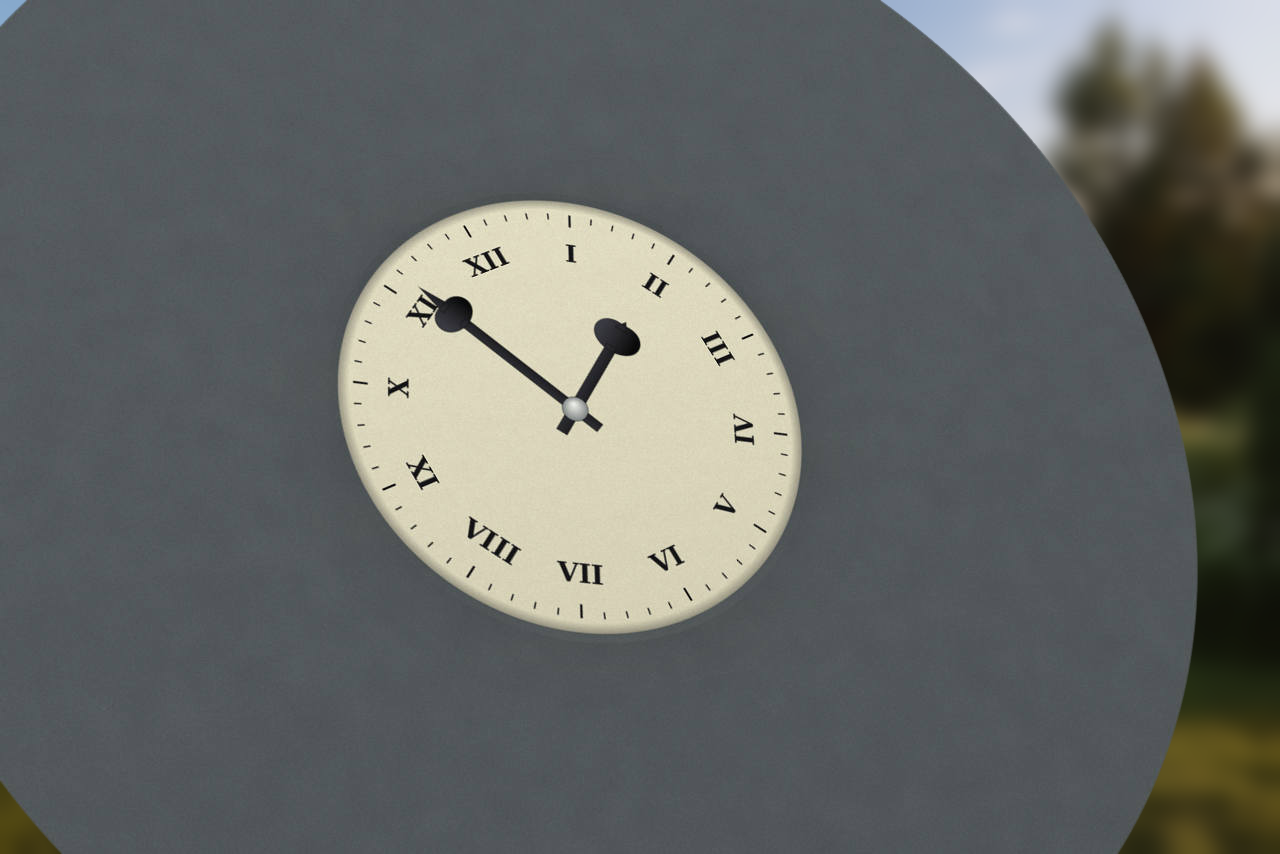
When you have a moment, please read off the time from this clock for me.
1:56
